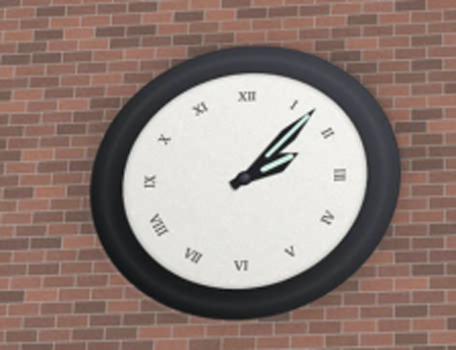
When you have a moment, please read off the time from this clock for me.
2:07
